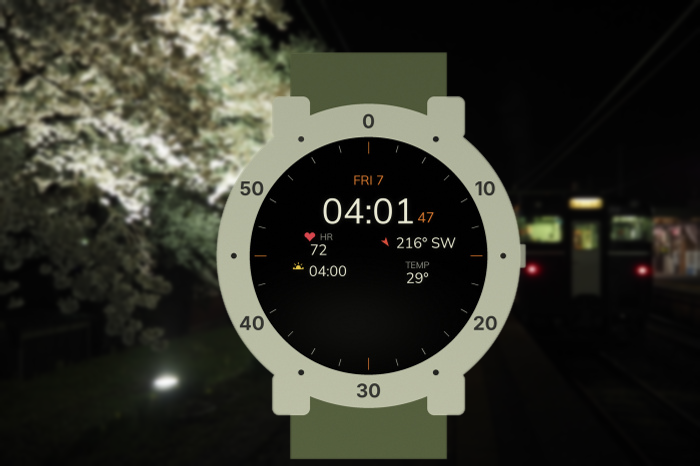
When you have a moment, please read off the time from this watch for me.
4:01:47
